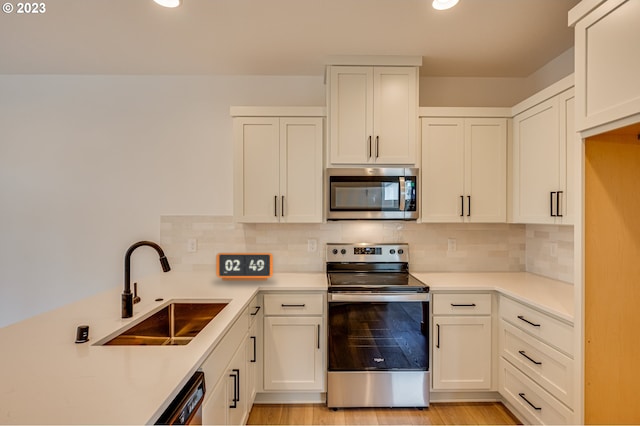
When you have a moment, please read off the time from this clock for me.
2:49
